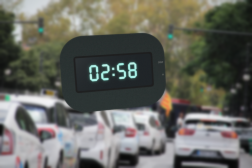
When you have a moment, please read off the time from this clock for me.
2:58
